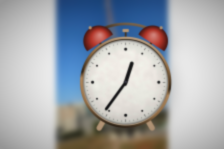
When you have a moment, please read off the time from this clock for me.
12:36
